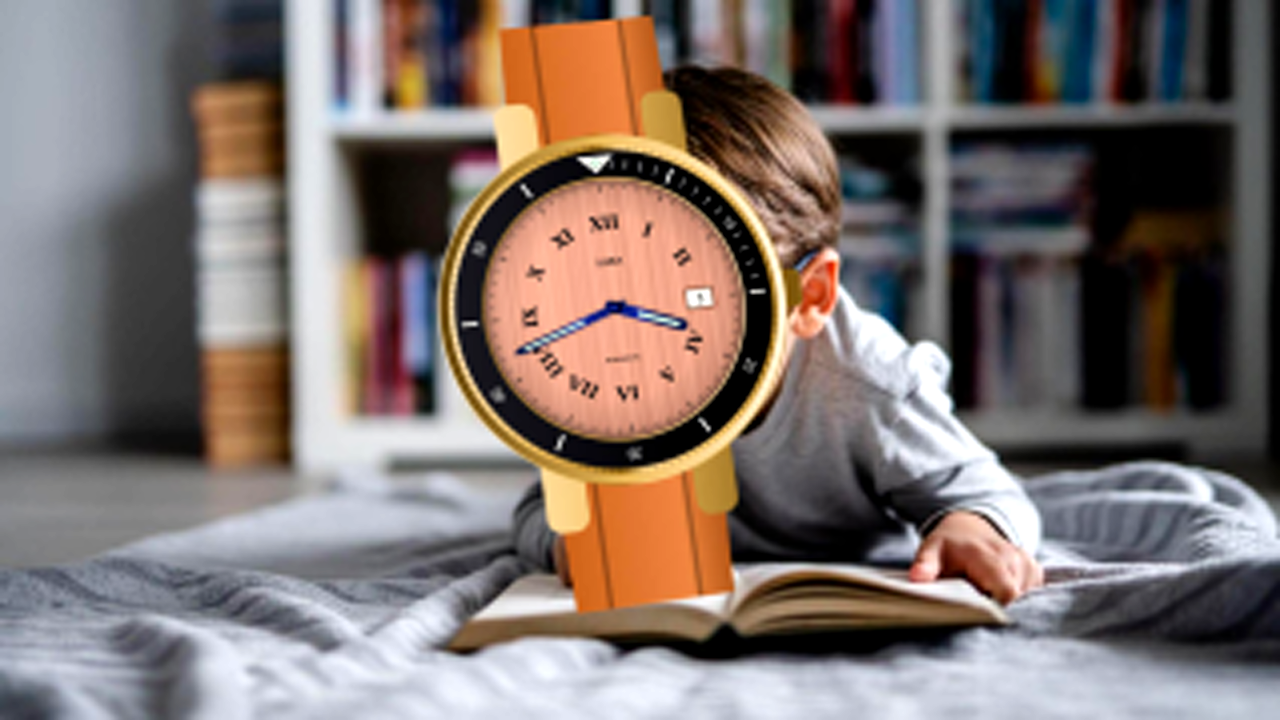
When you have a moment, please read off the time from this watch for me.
3:42
